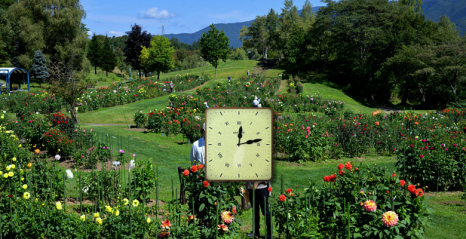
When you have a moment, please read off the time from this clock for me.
12:13
